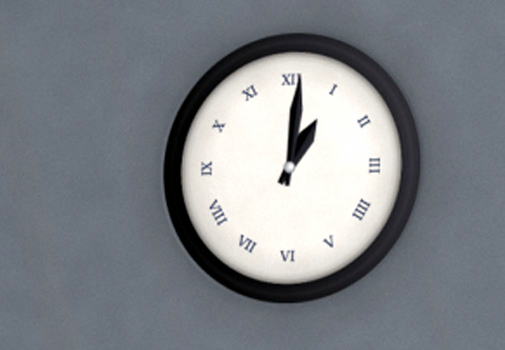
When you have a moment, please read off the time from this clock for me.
1:01
